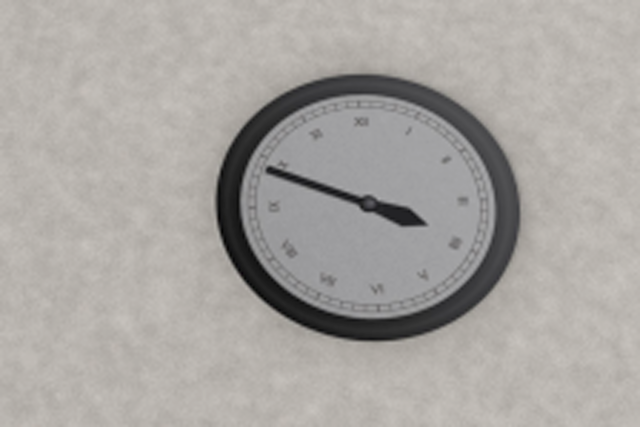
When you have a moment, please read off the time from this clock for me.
3:49
